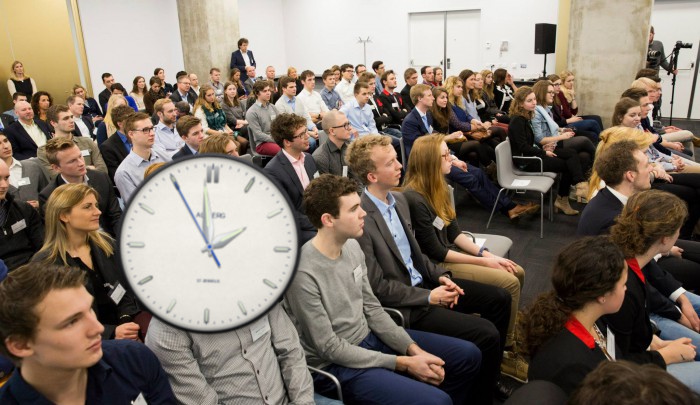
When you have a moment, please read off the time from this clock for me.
1:58:55
